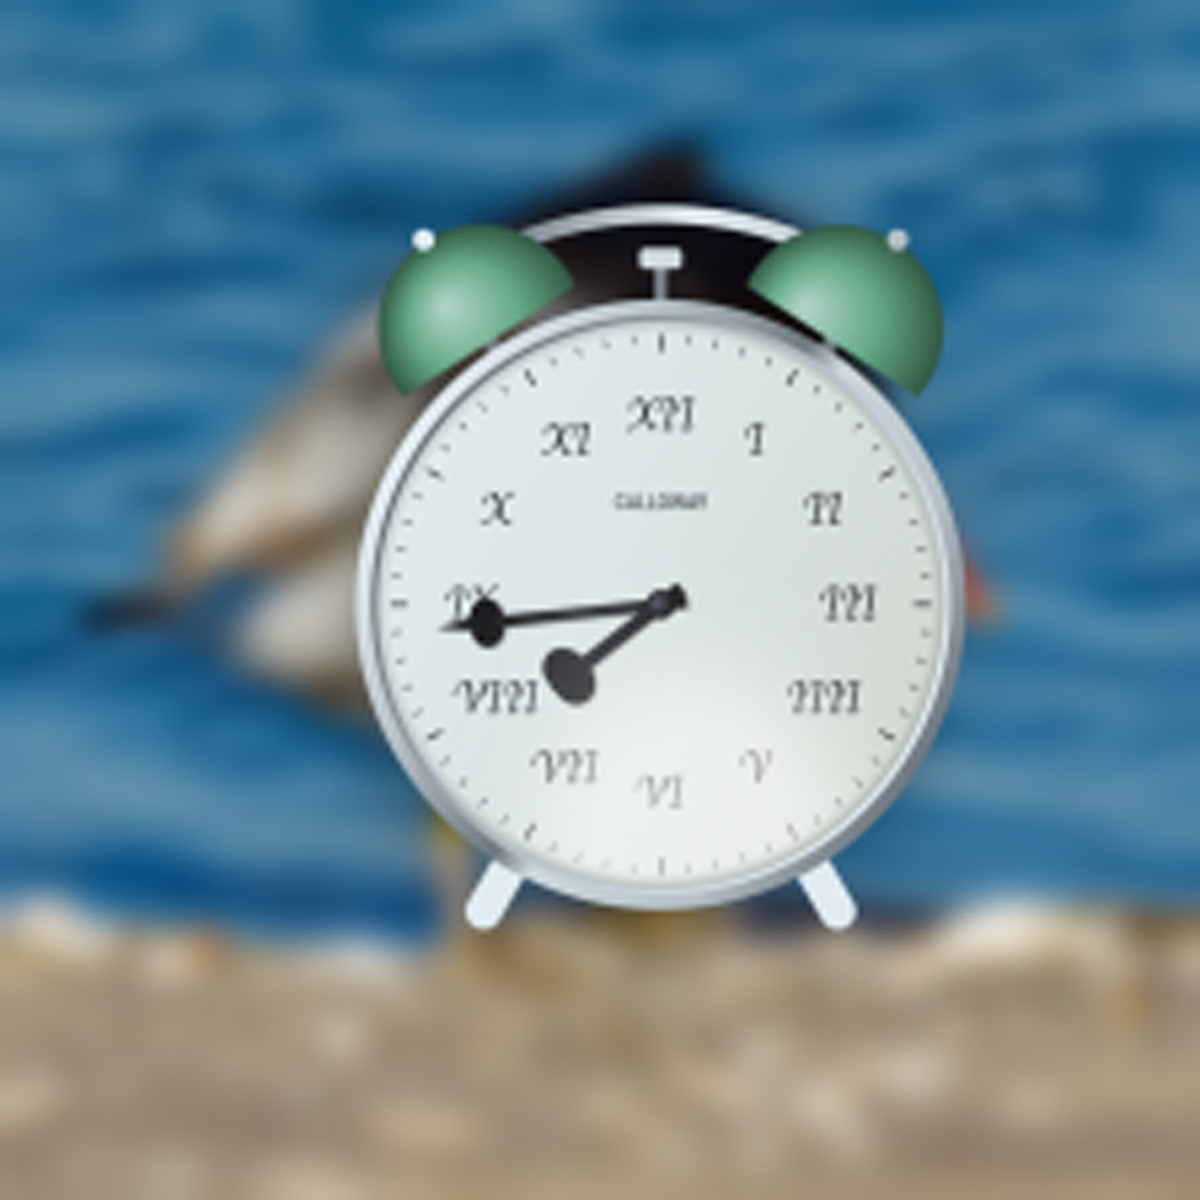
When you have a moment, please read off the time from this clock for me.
7:44
